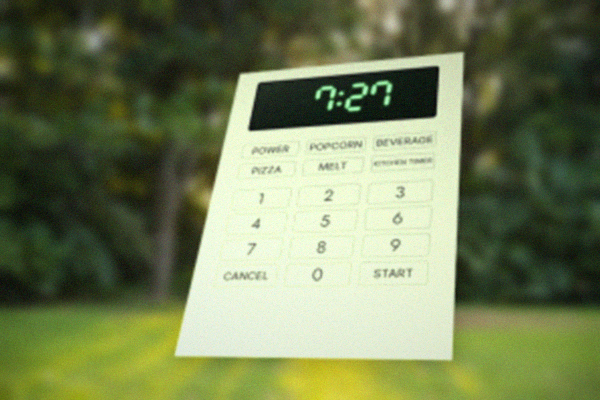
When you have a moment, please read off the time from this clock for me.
7:27
